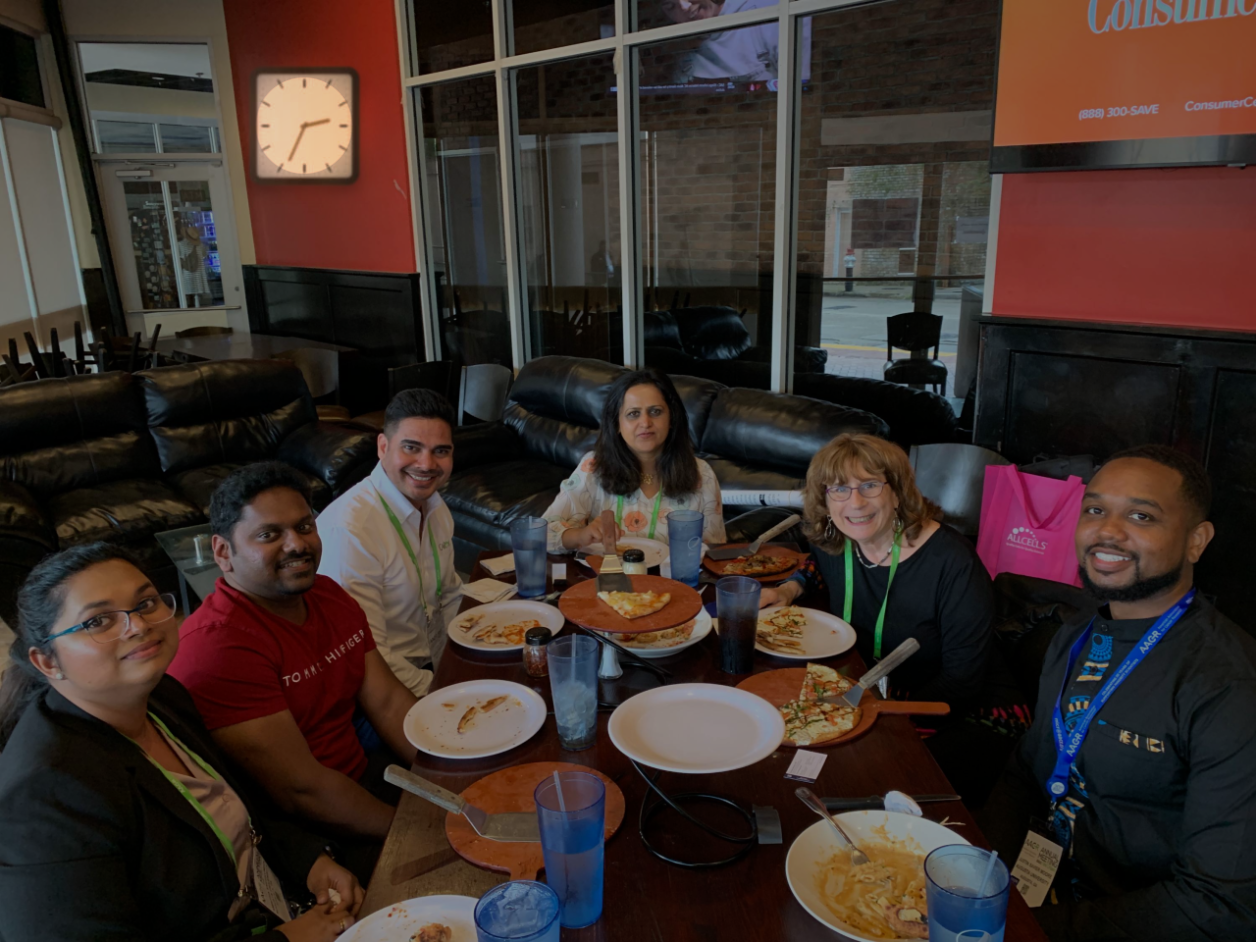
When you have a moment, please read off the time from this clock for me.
2:34
